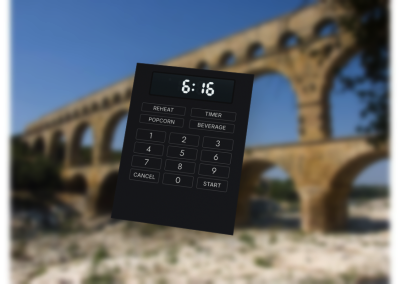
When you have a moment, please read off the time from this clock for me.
6:16
